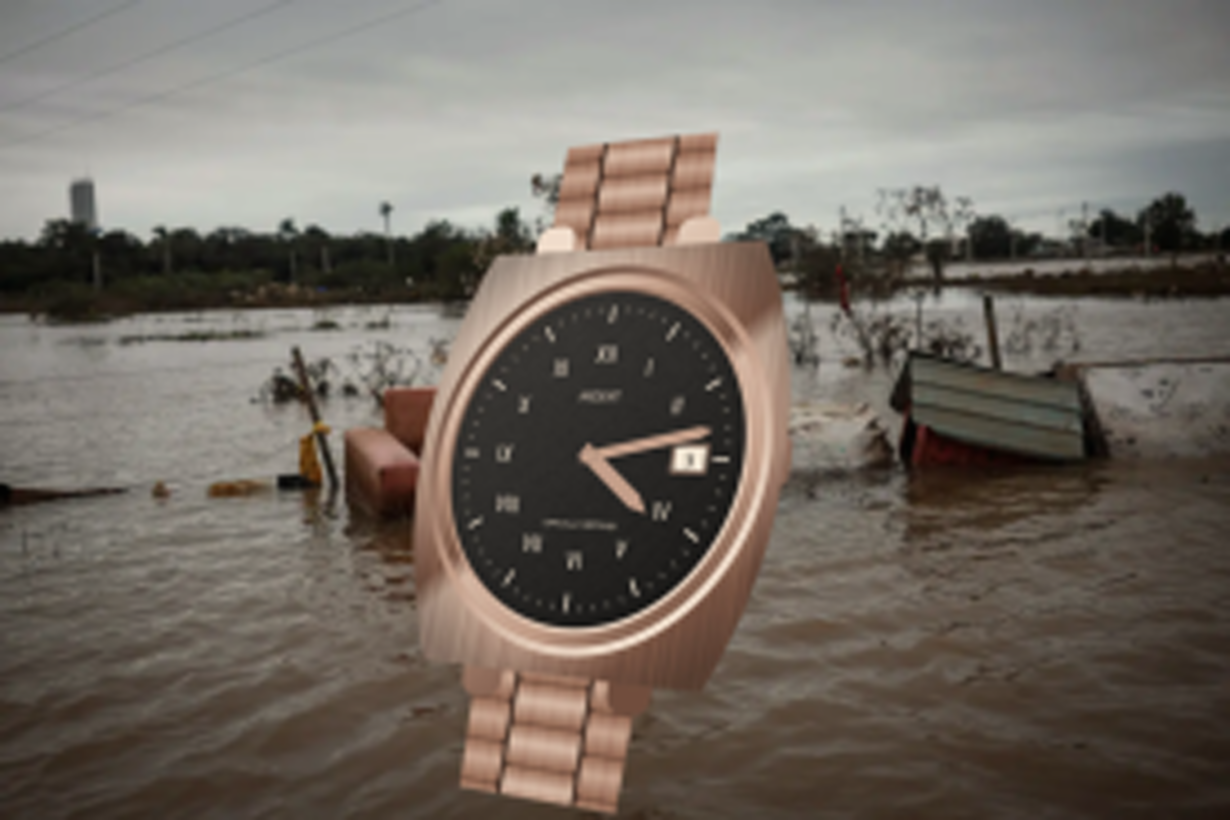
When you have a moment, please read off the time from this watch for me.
4:13
